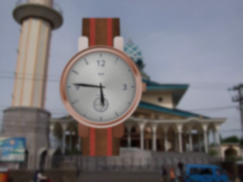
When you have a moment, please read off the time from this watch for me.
5:46
